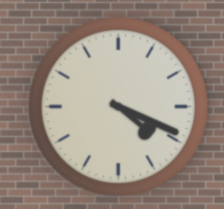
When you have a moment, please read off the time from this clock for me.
4:19
